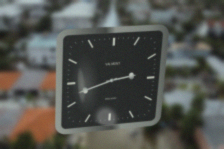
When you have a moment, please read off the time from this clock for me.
2:42
